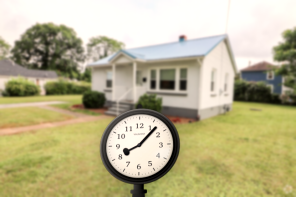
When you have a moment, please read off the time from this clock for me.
8:07
